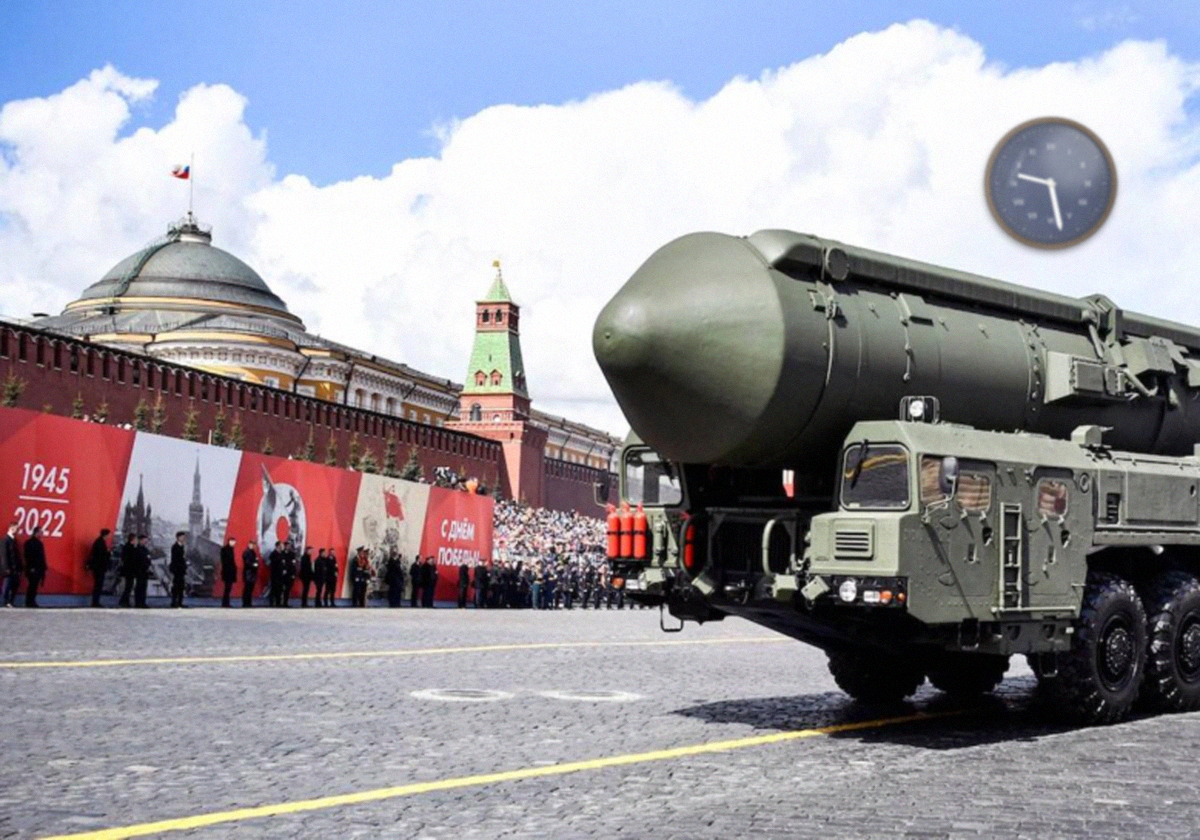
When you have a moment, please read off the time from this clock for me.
9:28
